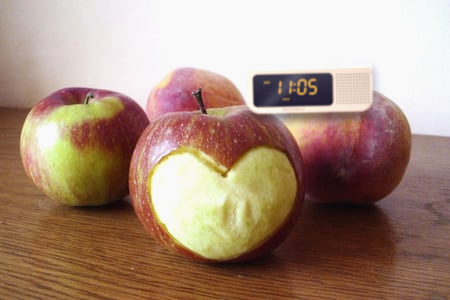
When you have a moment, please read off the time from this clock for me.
11:05
